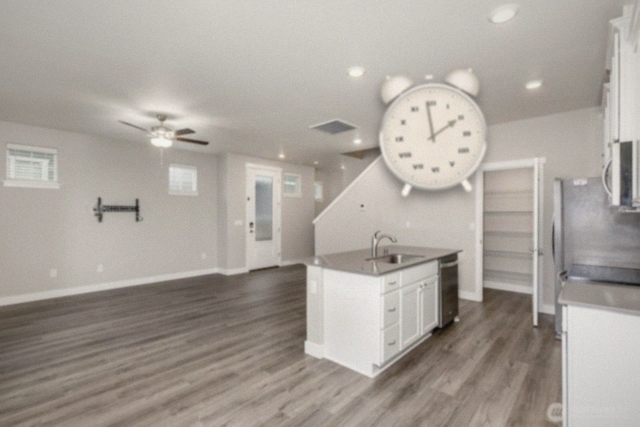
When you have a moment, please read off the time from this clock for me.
1:59
